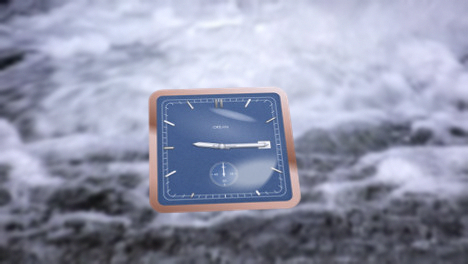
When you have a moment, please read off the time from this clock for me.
9:15
